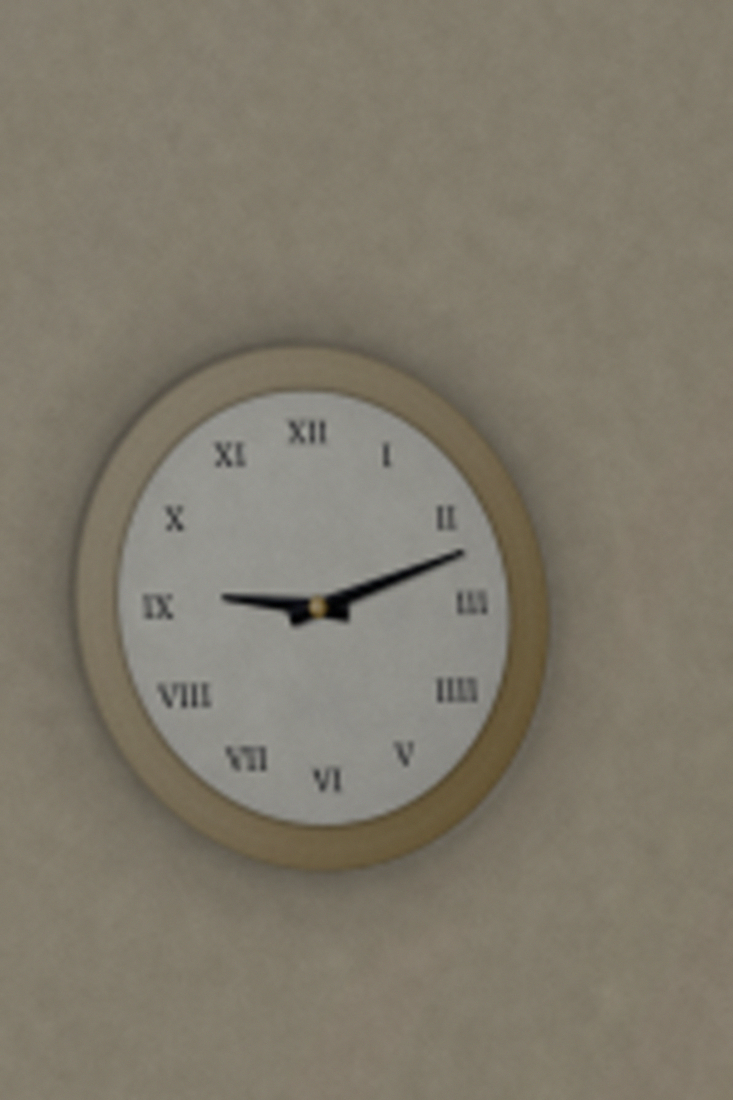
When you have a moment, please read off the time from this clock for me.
9:12
